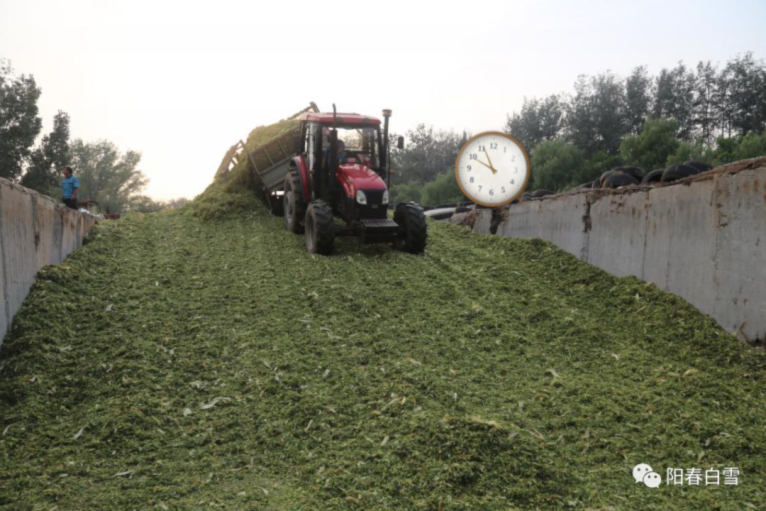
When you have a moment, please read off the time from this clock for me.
9:56
